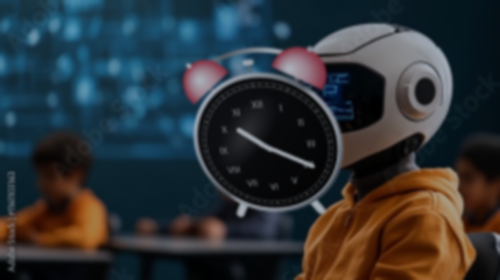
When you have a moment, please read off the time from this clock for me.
10:20
